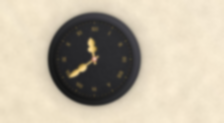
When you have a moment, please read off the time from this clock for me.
11:39
